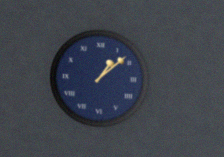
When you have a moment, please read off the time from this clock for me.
1:08
